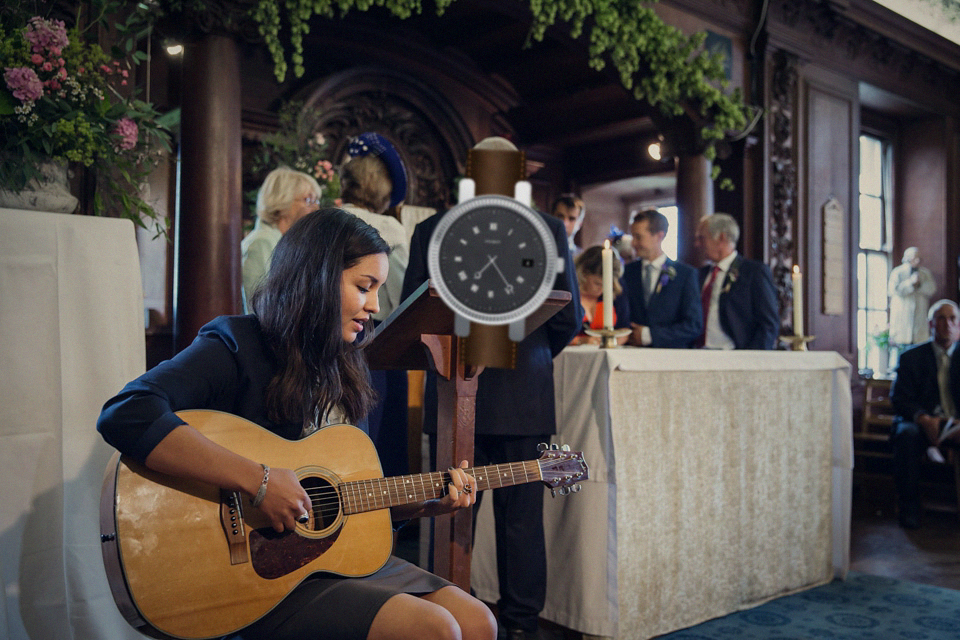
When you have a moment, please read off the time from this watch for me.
7:24
